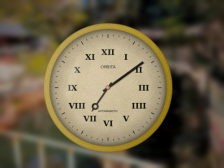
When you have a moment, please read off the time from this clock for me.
7:09
